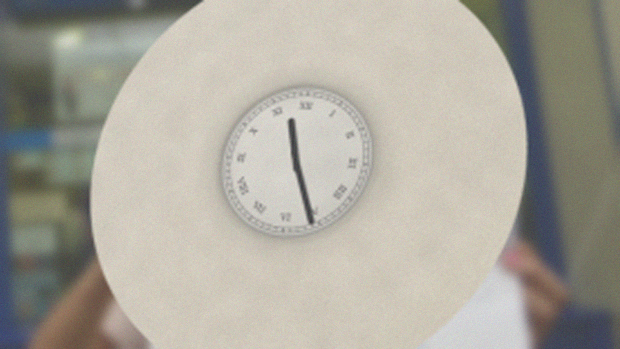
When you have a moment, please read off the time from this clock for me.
11:26
